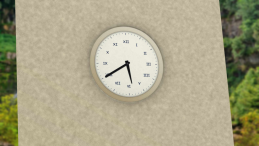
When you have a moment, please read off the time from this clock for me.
5:40
